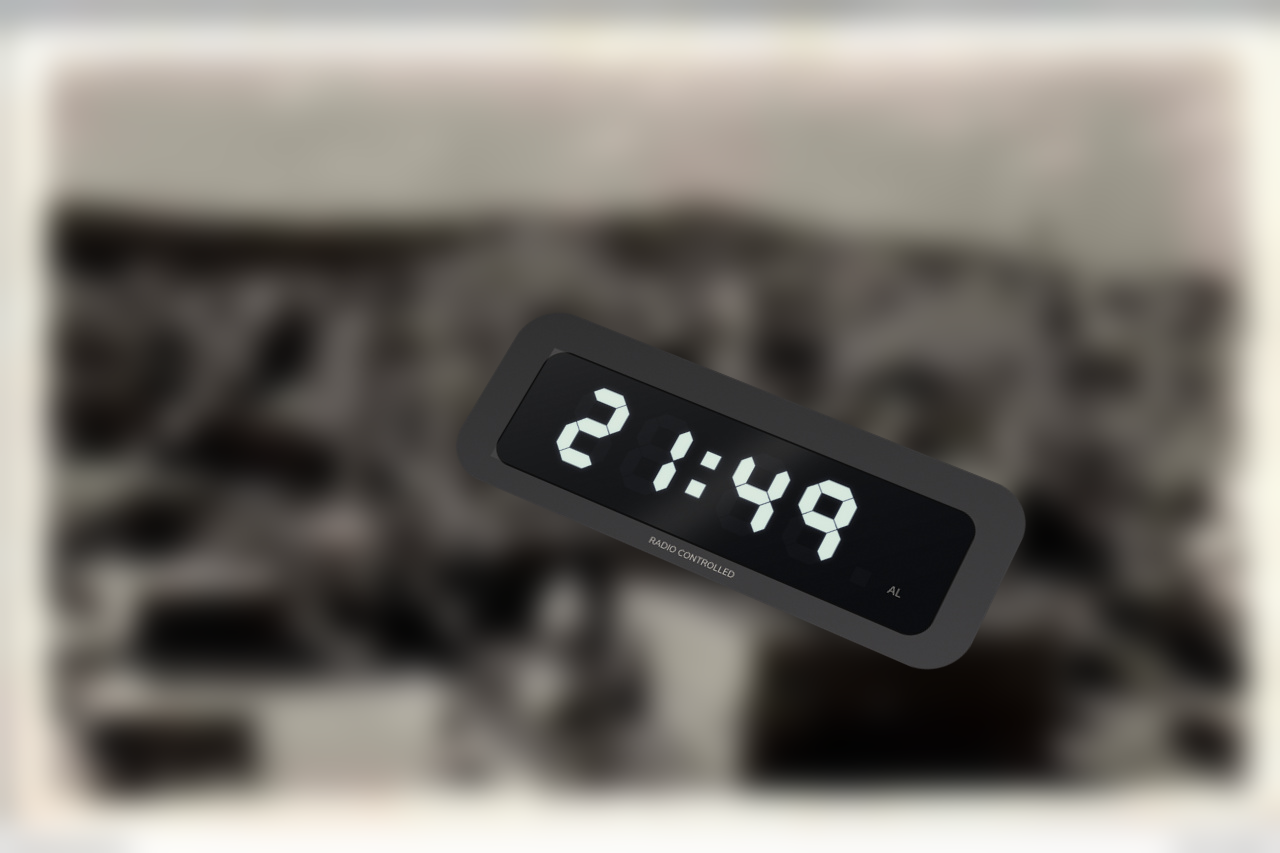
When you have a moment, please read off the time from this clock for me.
21:49
